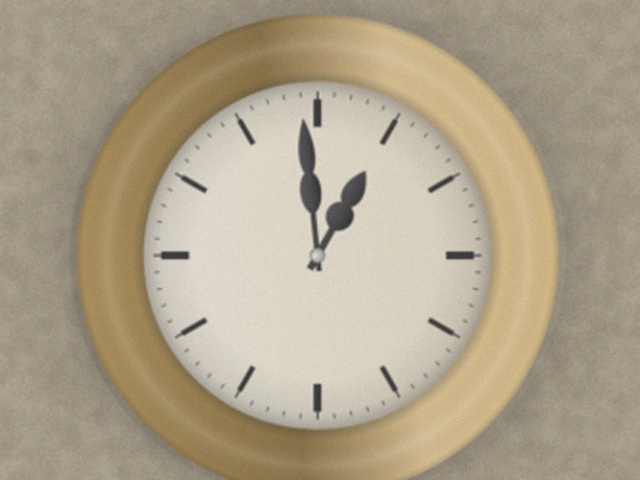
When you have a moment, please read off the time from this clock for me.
12:59
